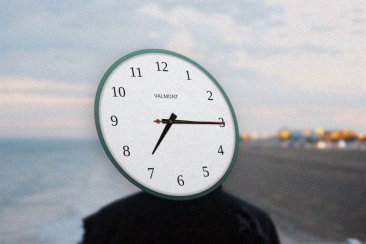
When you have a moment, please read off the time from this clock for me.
7:15:15
